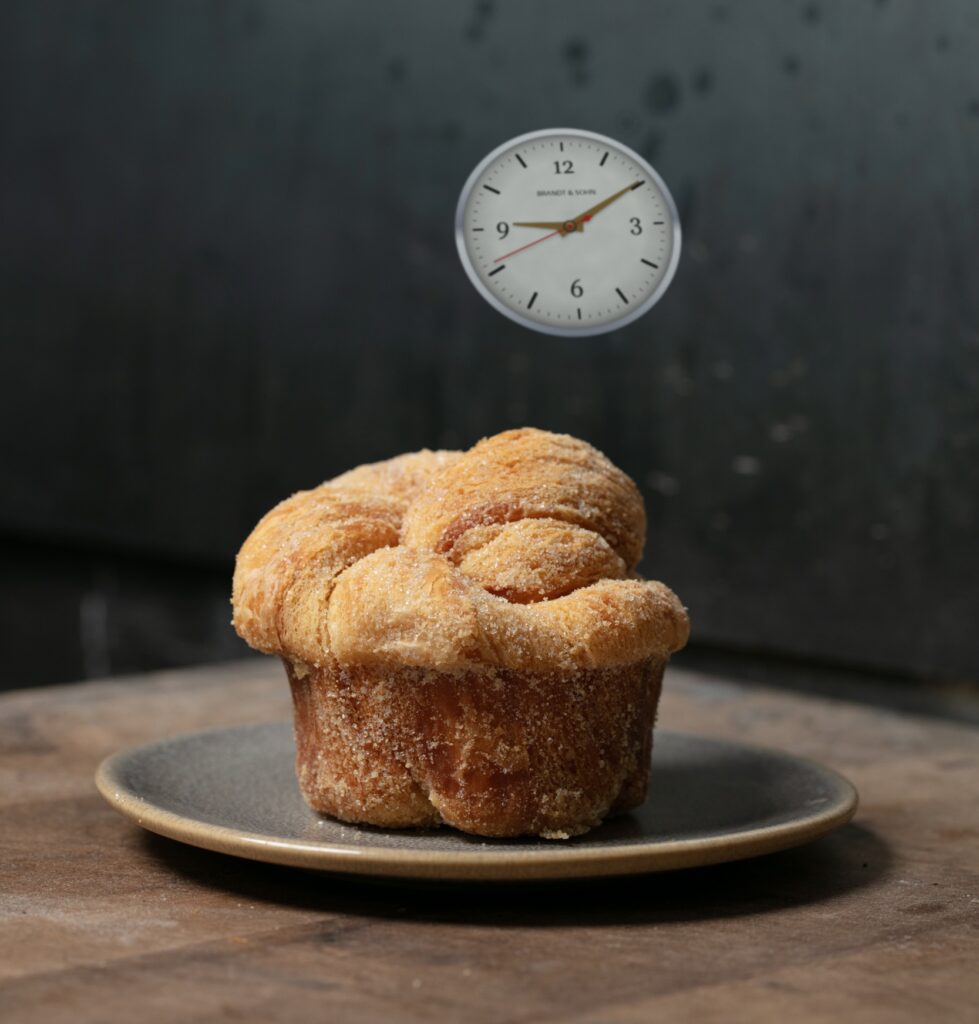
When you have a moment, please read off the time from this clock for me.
9:09:41
